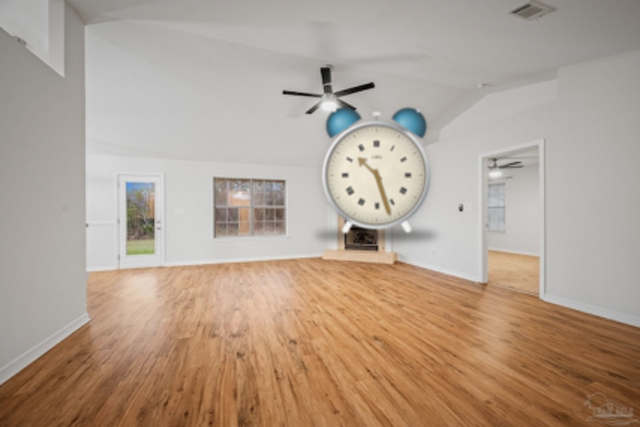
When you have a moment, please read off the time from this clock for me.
10:27
